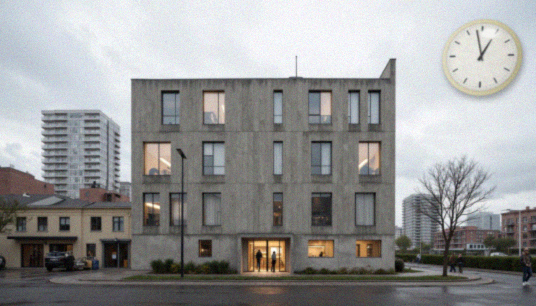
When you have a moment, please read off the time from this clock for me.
12:58
